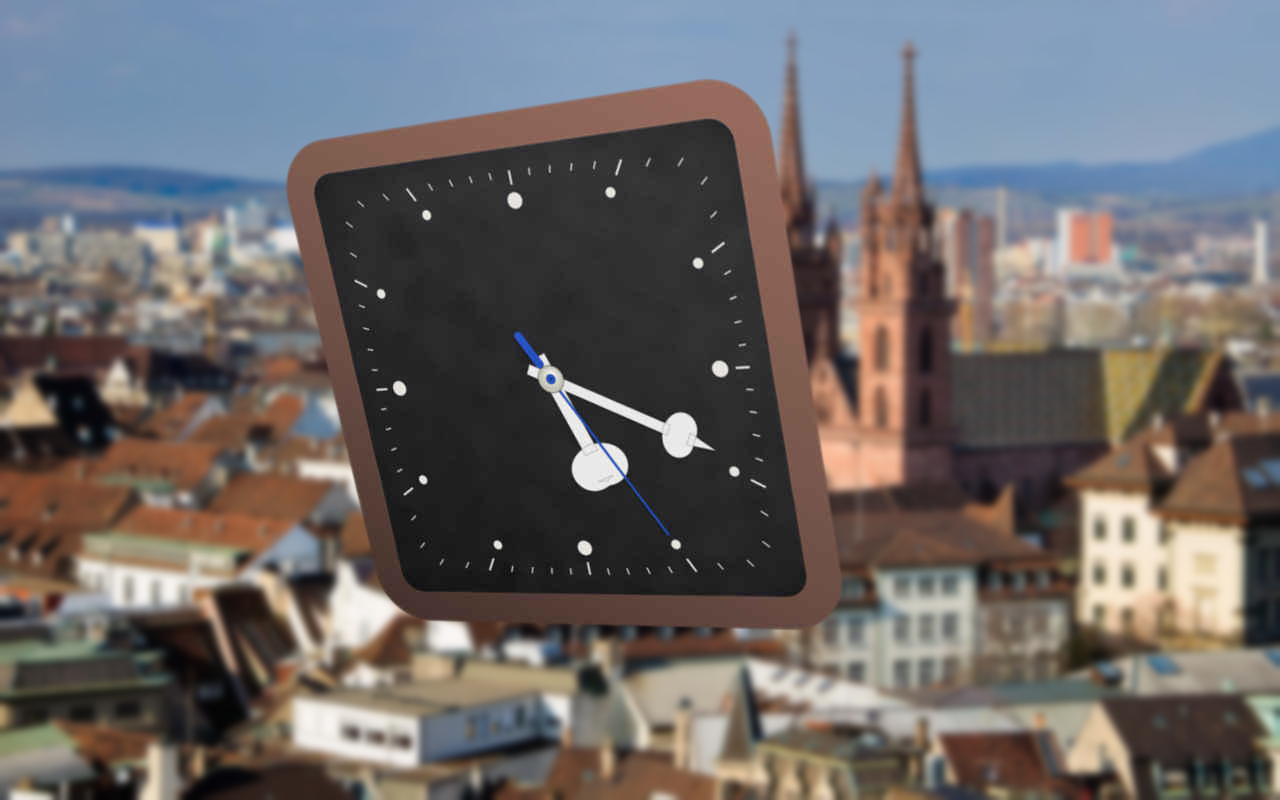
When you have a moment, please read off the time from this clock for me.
5:19:25
